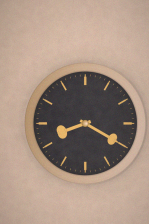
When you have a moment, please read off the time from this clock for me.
8:20
